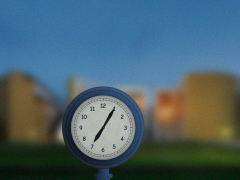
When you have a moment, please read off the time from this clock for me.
7:05
